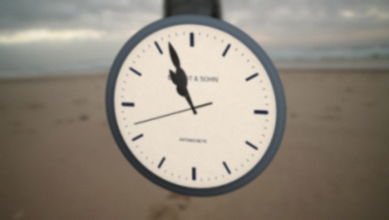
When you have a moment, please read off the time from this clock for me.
10:56:42
